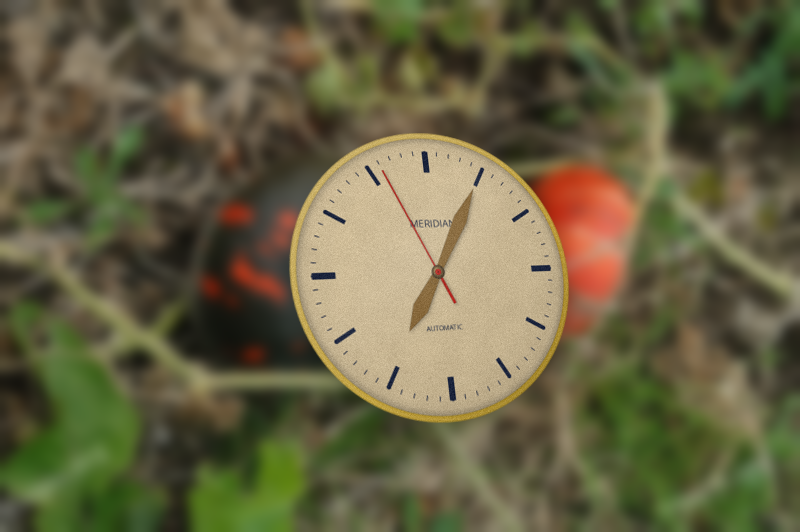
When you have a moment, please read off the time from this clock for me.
7:04:56
